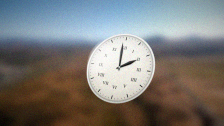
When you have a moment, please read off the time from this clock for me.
1:59
